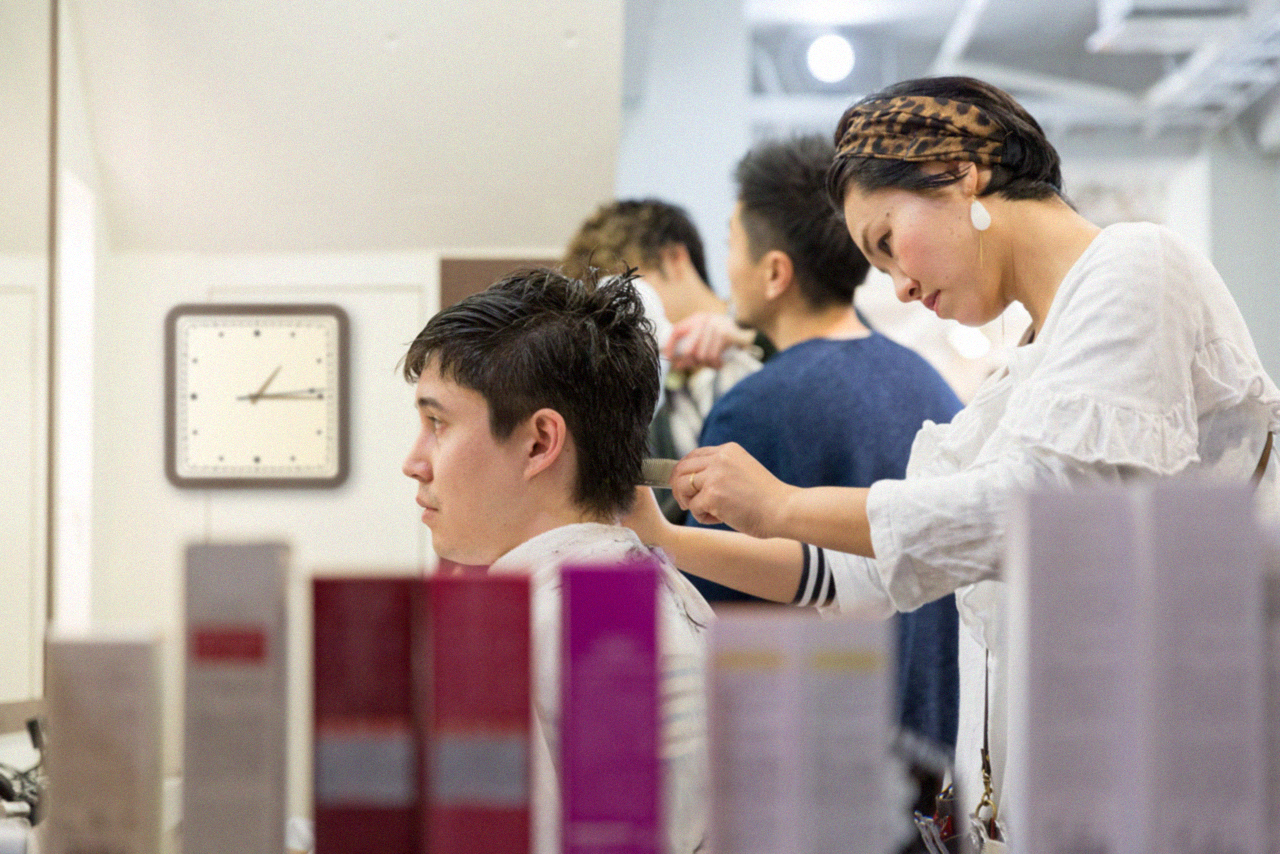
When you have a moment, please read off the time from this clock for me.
1:15:14
